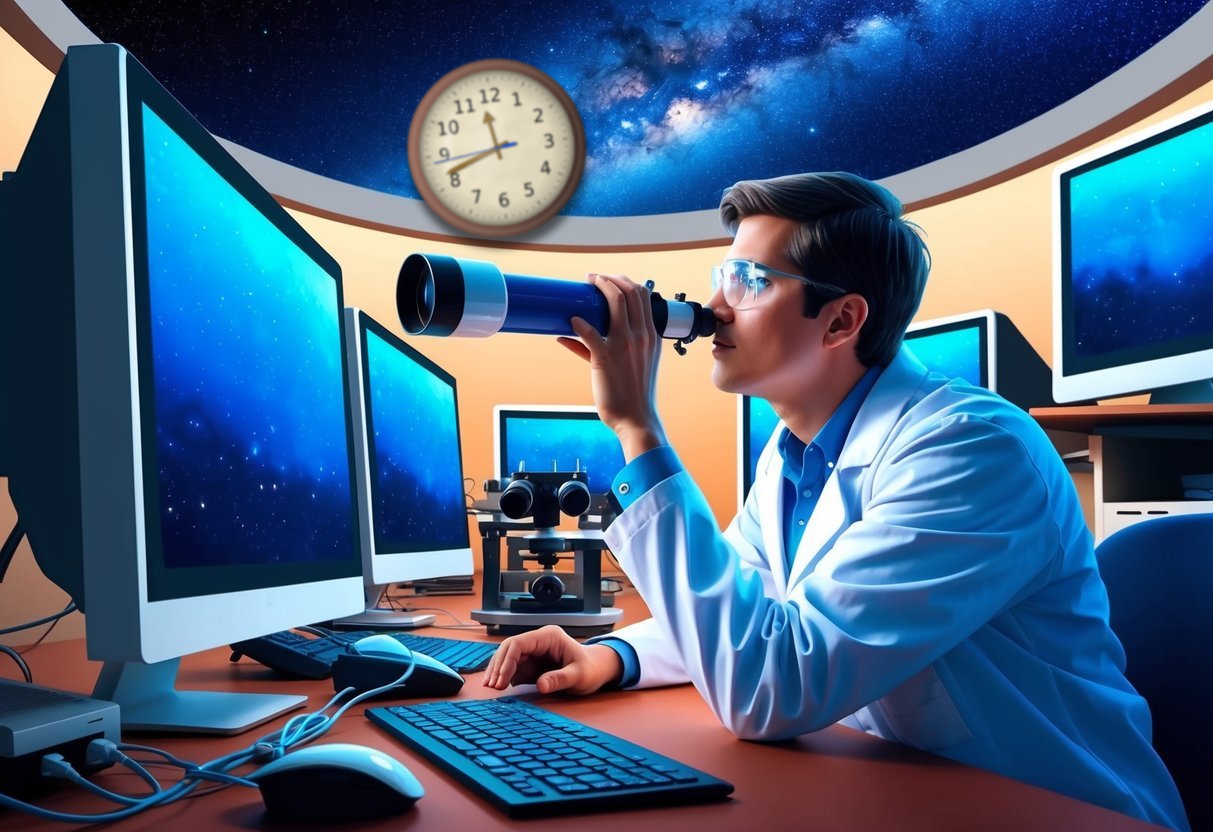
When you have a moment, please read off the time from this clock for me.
11:41:44
